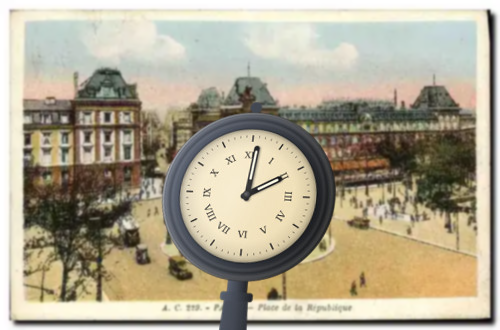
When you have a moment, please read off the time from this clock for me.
2:01
